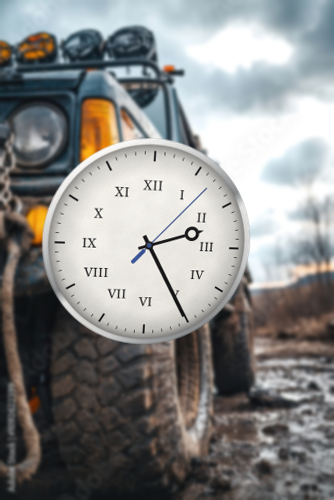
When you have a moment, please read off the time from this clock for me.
2:25:07
